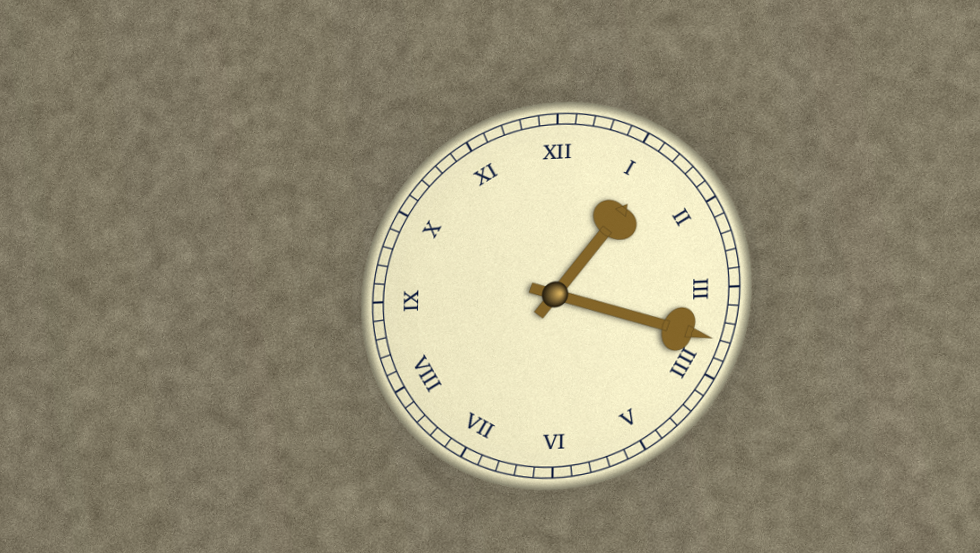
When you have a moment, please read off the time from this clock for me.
1:18
